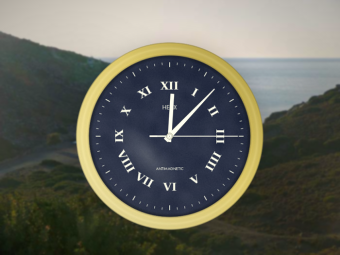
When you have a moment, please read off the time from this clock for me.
12:07:15
